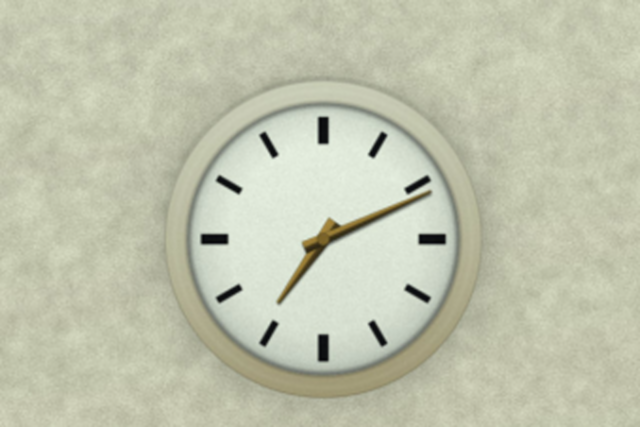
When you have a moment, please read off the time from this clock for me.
7:11
